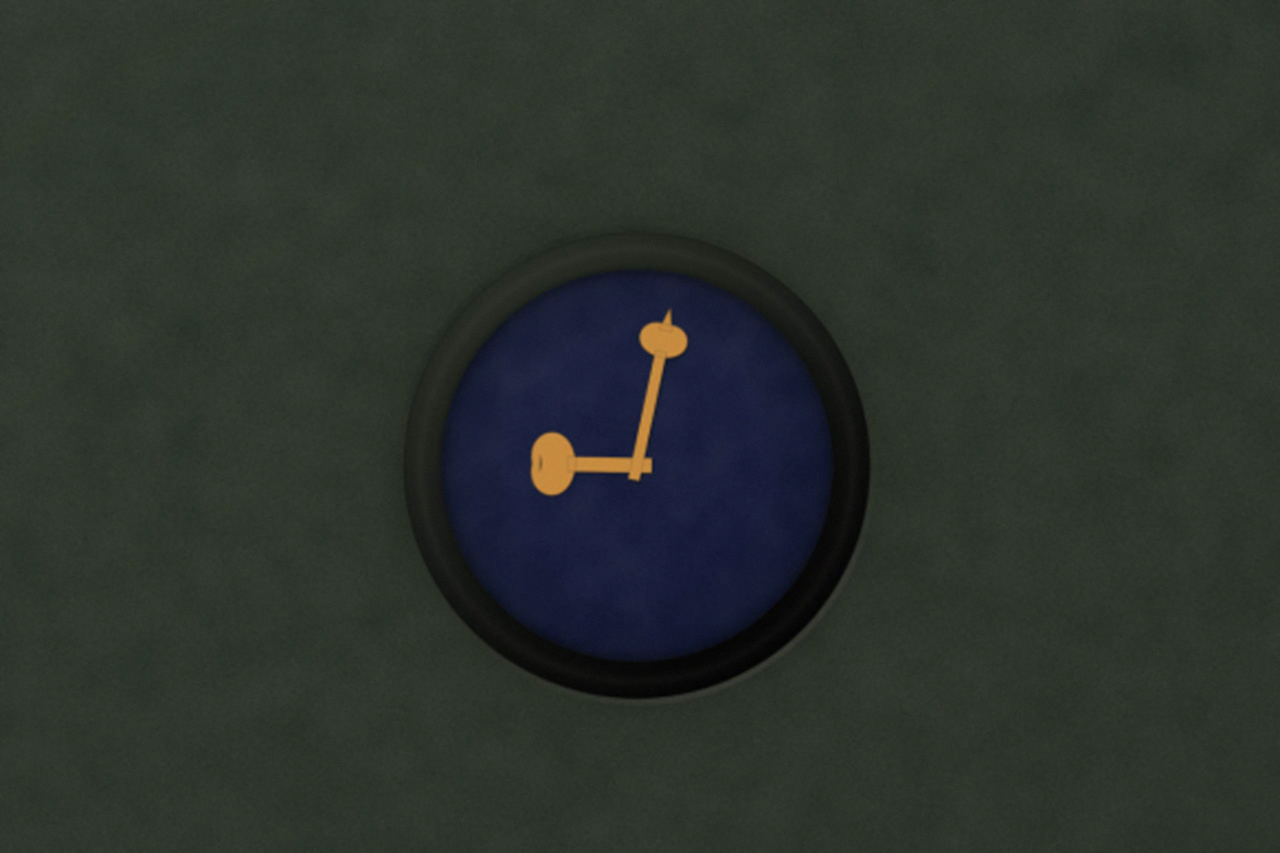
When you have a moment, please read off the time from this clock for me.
9:02
